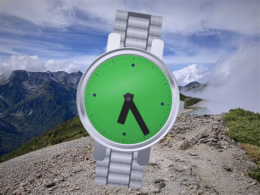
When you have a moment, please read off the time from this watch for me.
6:24
